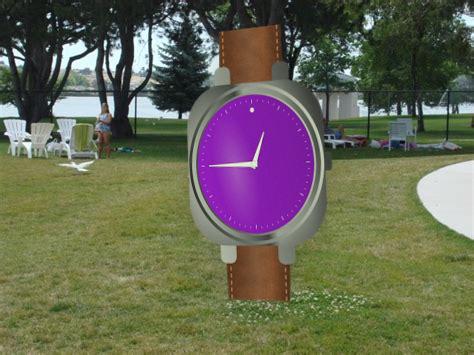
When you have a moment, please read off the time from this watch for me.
12:45
